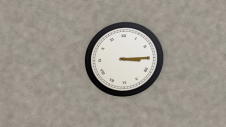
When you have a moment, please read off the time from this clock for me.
3:15
